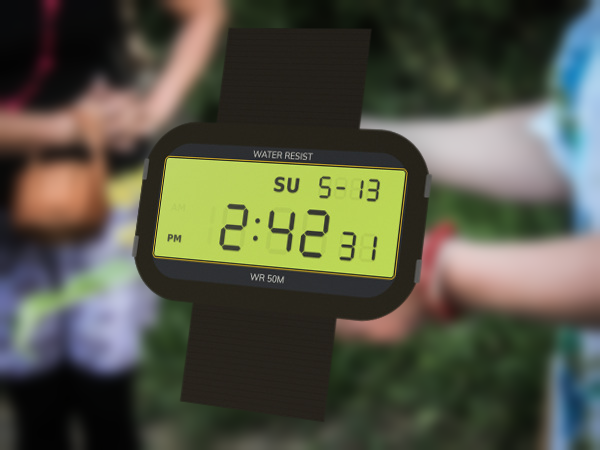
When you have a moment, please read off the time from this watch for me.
2:42:31
